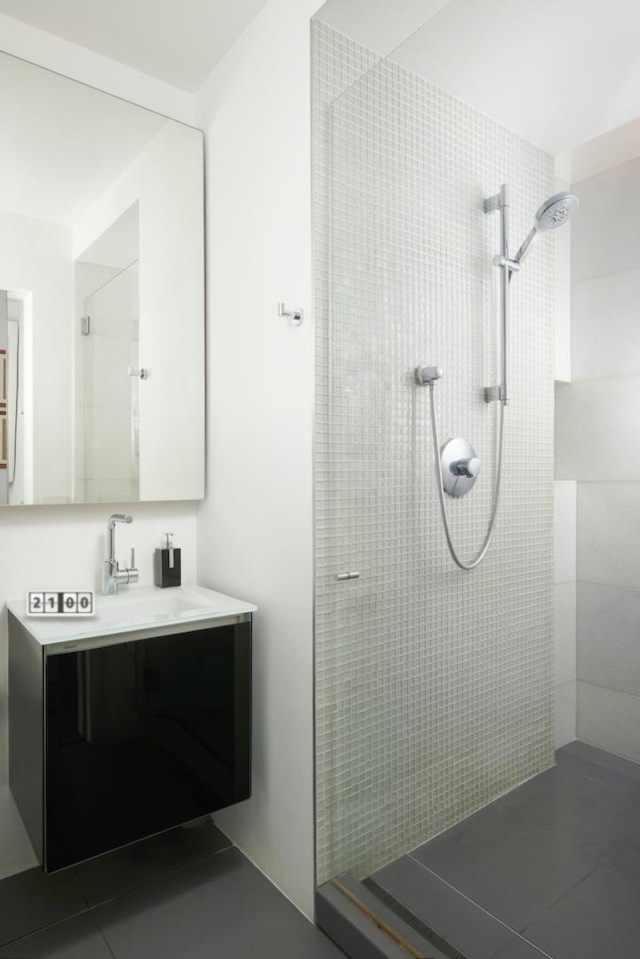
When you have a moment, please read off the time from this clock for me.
21:00
